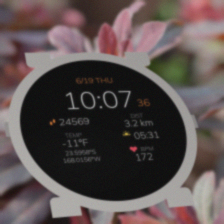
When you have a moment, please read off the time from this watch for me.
10:07:36
